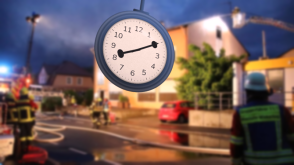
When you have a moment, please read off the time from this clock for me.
8:10
